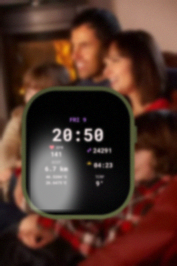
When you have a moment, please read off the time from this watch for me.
20:50
